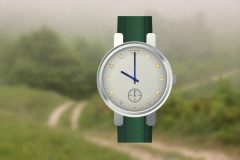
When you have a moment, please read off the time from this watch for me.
10:00
